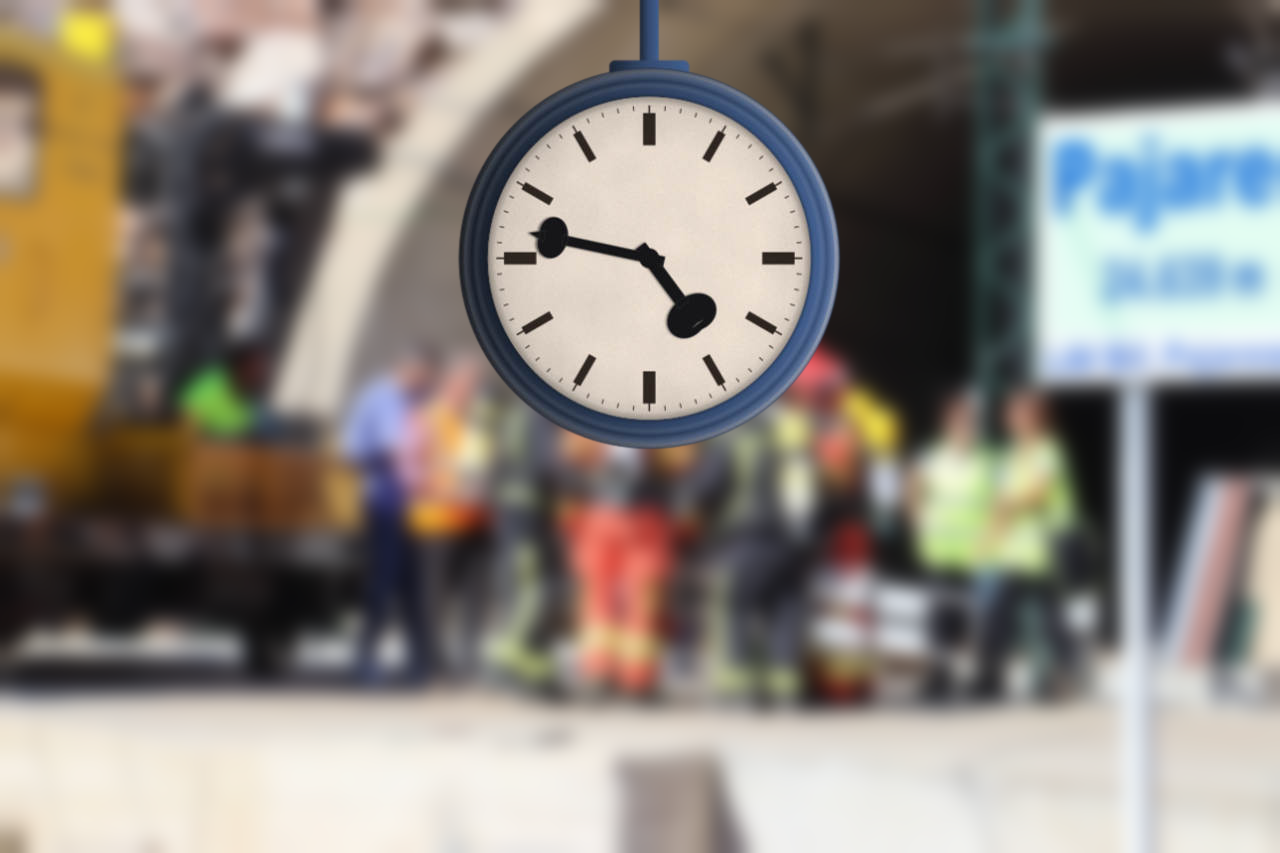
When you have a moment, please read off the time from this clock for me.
4:47
